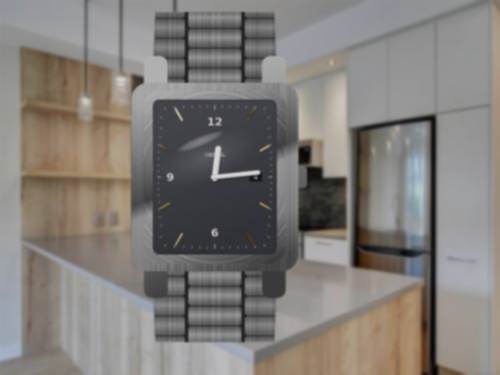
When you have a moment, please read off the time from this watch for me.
12:14
